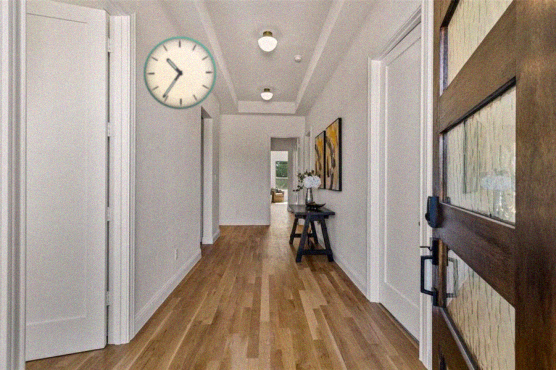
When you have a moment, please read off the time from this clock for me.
10:36
